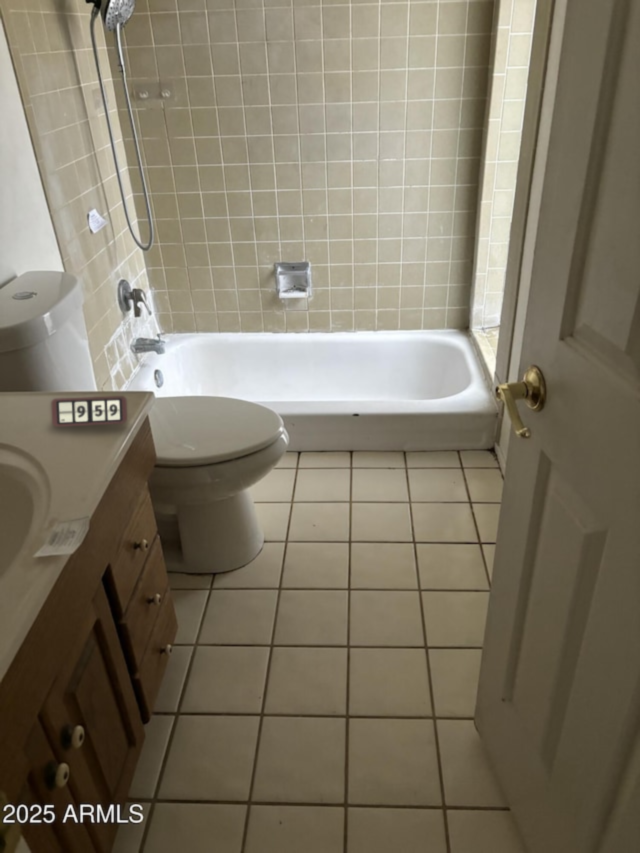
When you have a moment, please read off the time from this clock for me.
9:59
